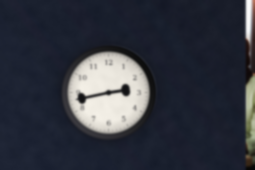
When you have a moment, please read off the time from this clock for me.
2:43
